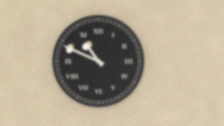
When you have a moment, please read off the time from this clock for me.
10:49
